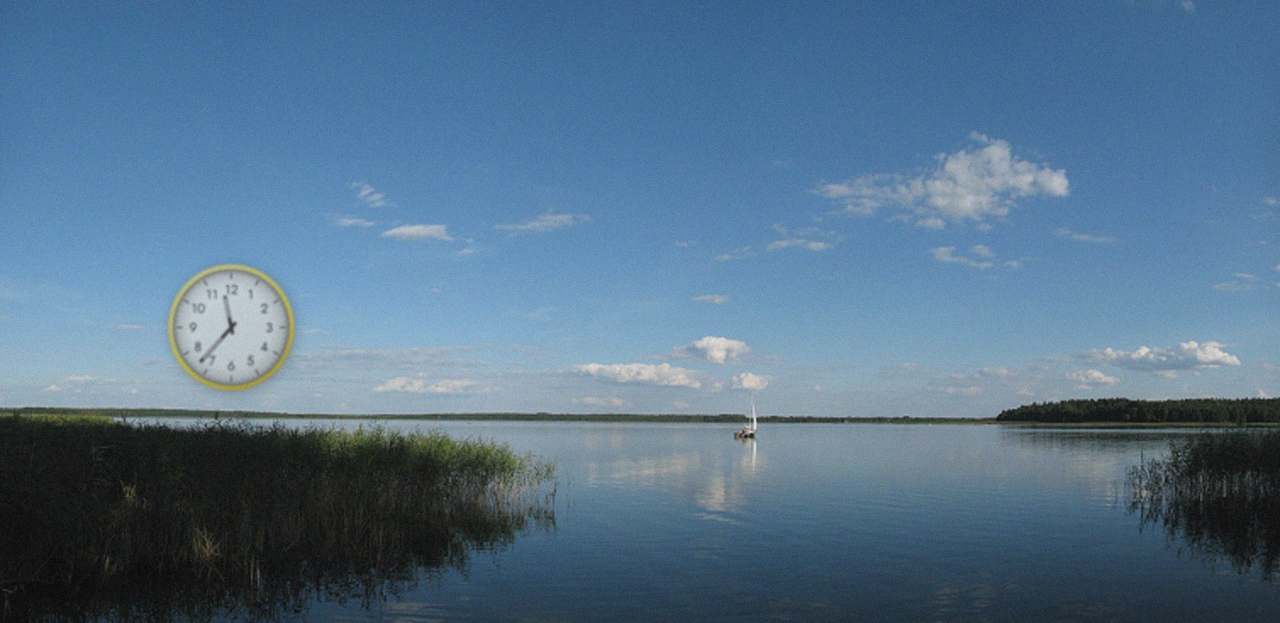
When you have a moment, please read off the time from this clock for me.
11:37
